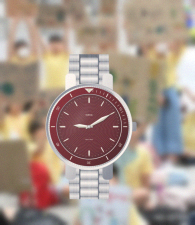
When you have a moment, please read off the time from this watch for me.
9:10
